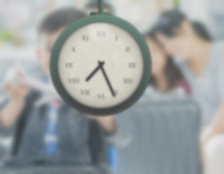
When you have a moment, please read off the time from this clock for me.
7:26
